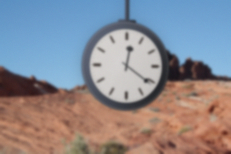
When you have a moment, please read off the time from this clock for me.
12:21
